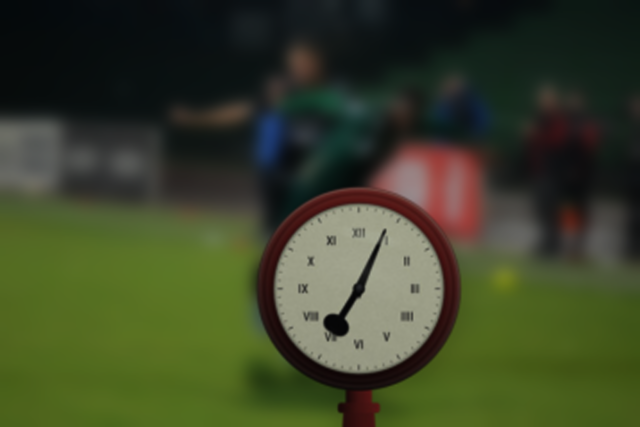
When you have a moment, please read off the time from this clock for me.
7:04
